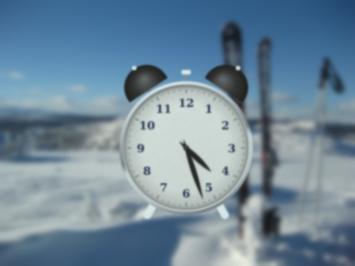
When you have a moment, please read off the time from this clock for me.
4:27
